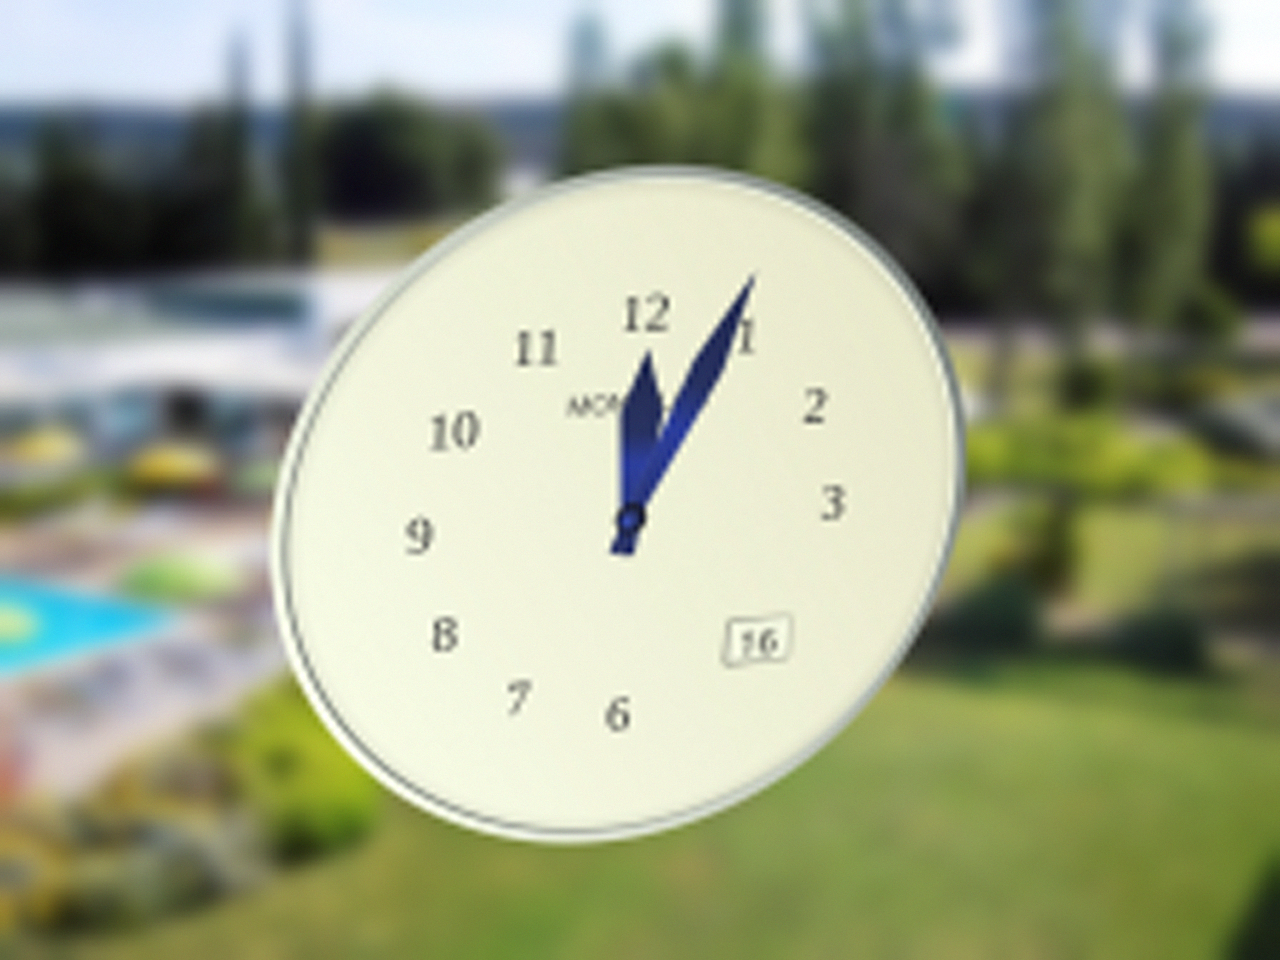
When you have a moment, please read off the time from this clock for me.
12:04
